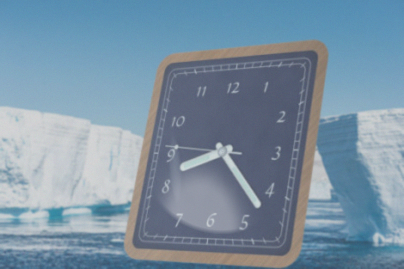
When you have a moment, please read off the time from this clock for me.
8:22:46
